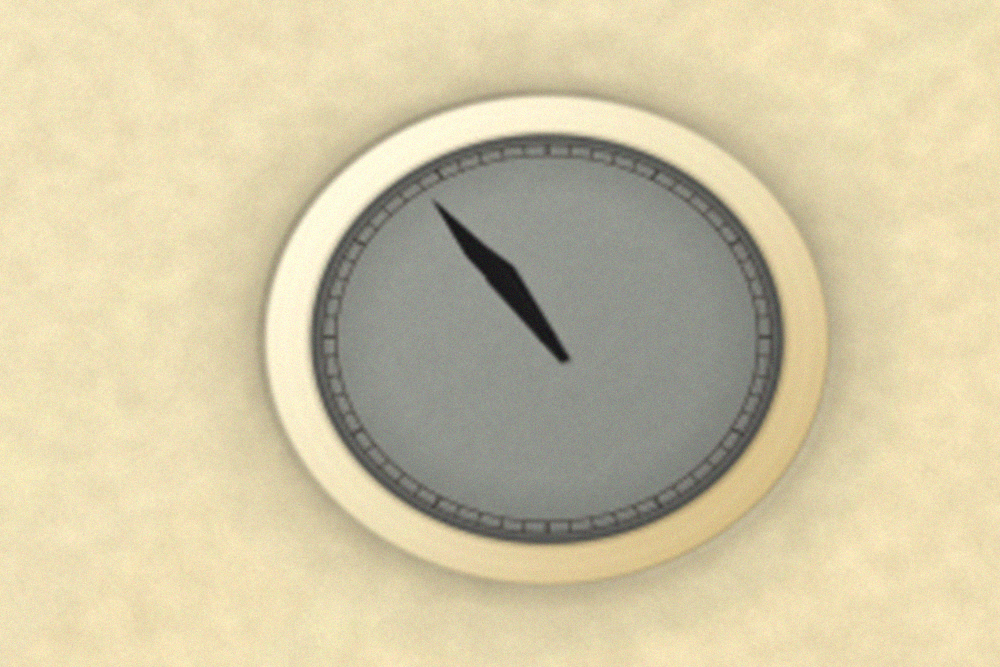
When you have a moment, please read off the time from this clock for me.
10:54
